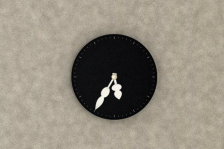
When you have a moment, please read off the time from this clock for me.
5:35
